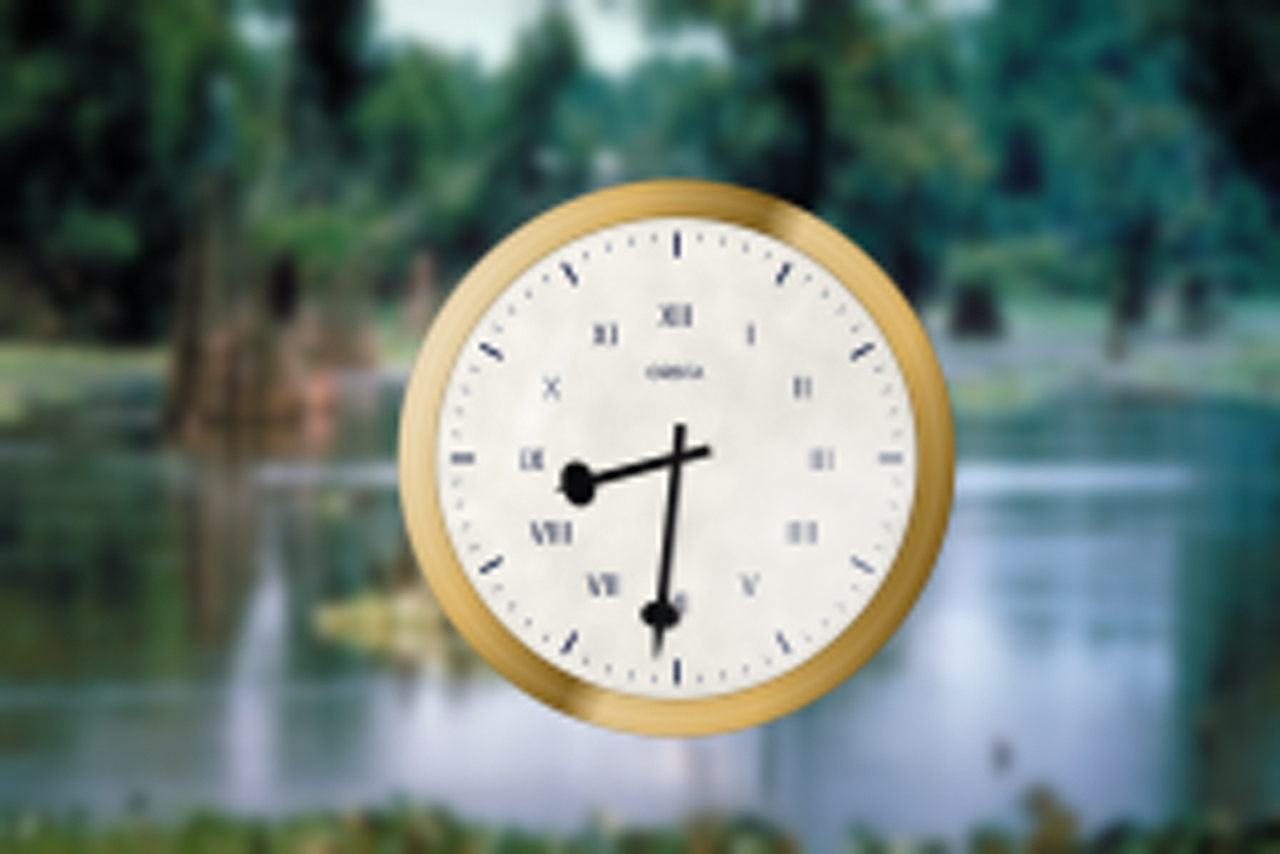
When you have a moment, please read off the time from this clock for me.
8:31
